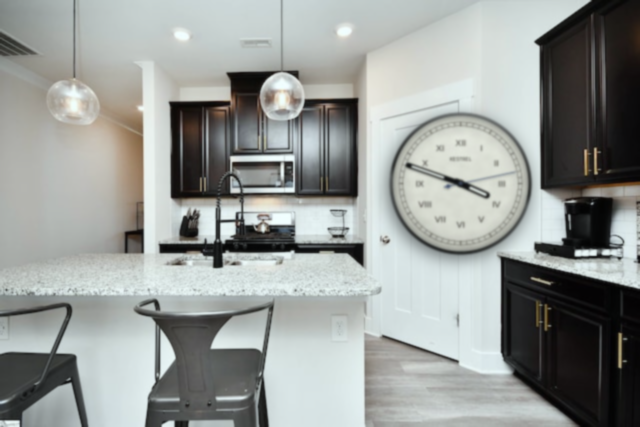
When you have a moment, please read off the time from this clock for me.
3:48:13
